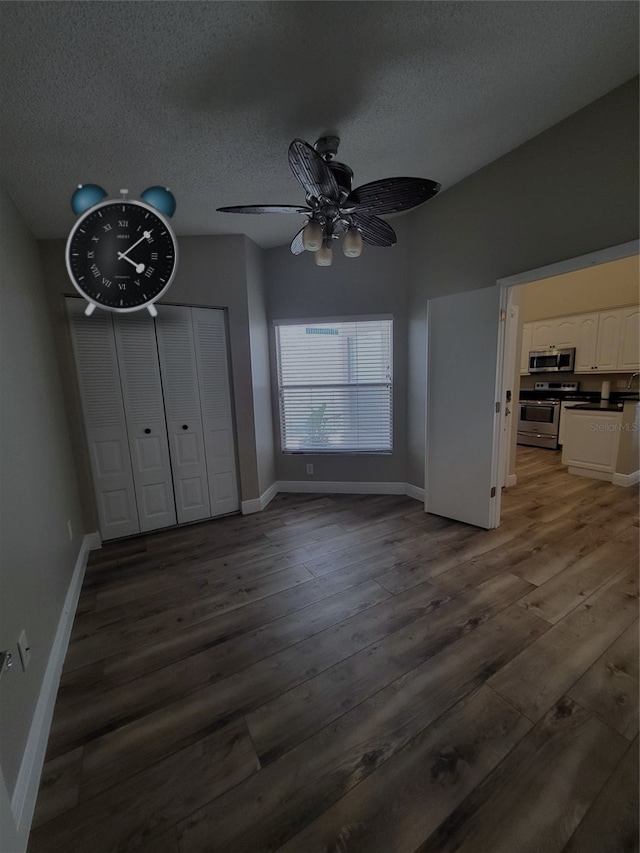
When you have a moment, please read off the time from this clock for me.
4:08
